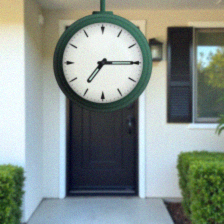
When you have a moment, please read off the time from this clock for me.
7:15
